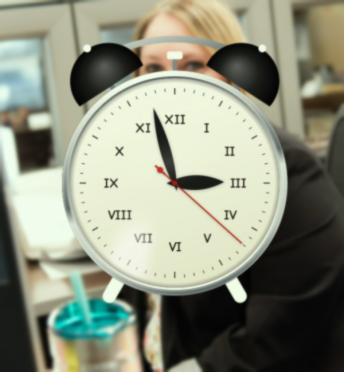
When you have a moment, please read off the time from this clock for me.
2:57:22
